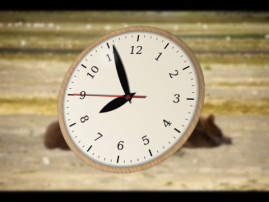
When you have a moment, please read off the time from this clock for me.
7:55:45
